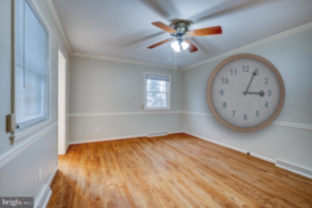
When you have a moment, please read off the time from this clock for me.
3:04
